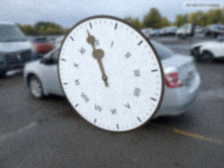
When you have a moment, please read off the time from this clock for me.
11:59
